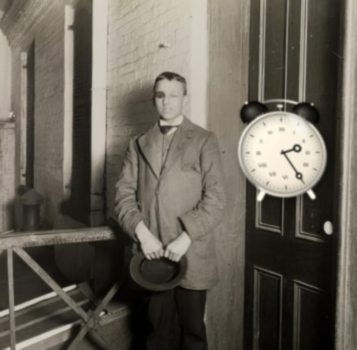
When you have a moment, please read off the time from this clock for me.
2:25
